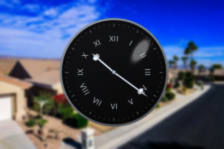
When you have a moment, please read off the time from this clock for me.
10:21
